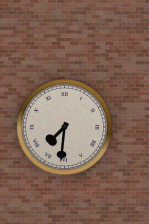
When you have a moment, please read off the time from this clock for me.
7:31
